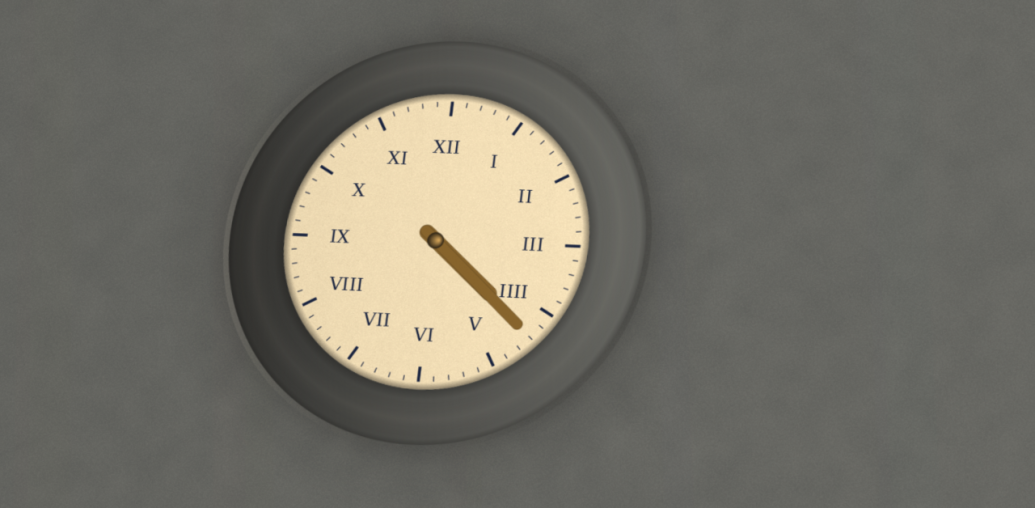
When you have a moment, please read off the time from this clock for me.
4:22
